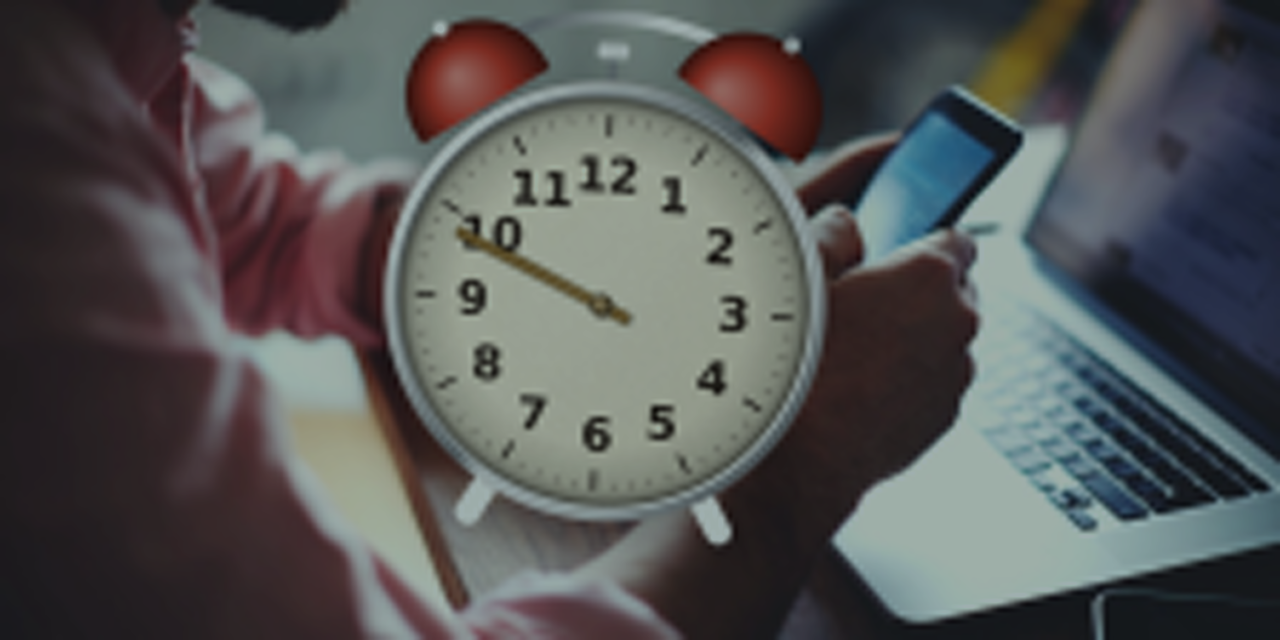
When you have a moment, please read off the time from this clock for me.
9:49
